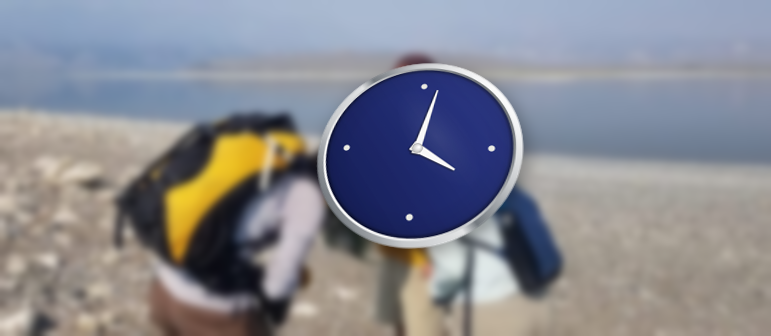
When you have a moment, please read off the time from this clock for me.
4:02
